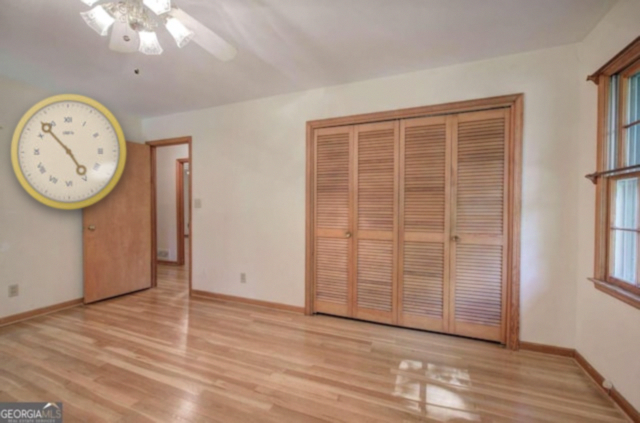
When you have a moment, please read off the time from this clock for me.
4:53
